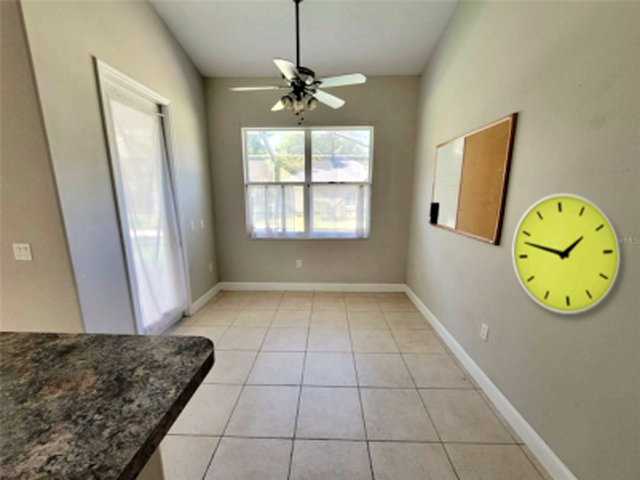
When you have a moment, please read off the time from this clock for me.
1:48
